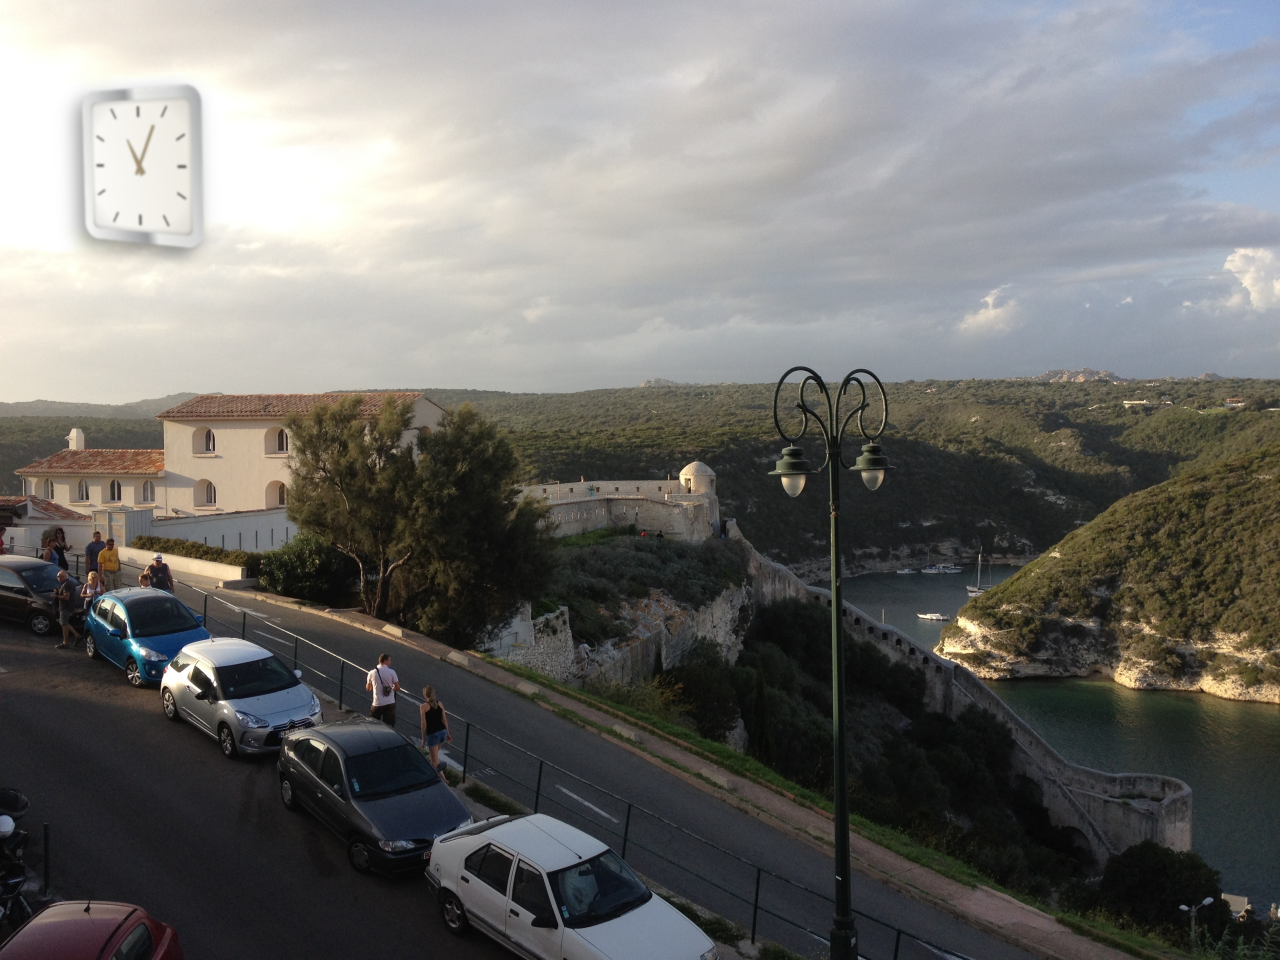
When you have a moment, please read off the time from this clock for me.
11:04
